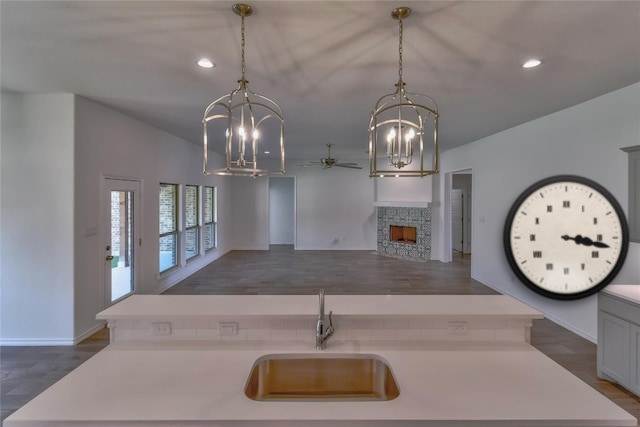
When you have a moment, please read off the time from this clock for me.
3:17
